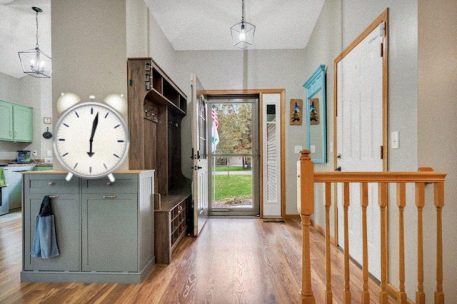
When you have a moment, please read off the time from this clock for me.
6:02
